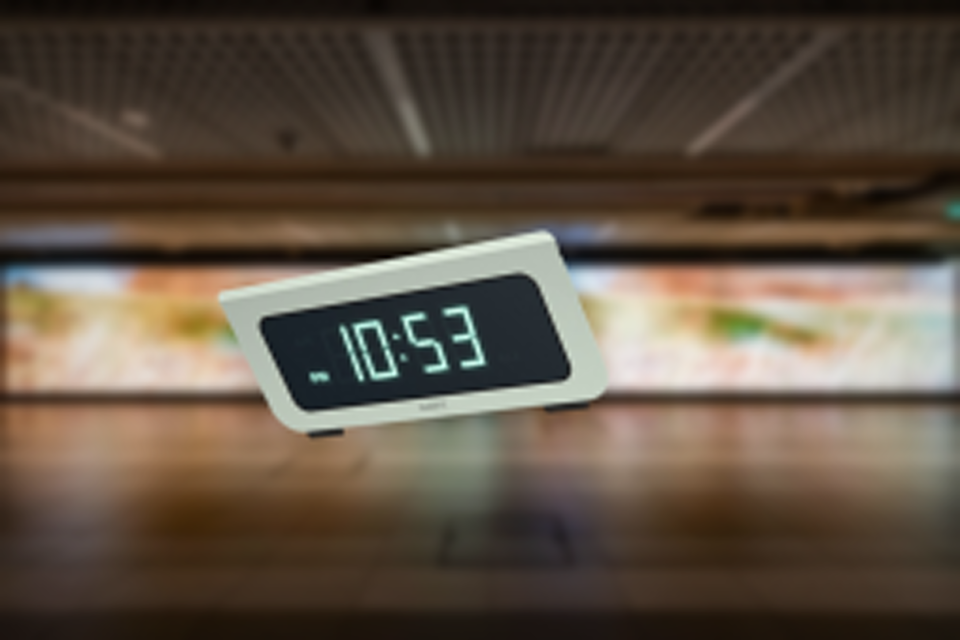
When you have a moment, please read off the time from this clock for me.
10:53
